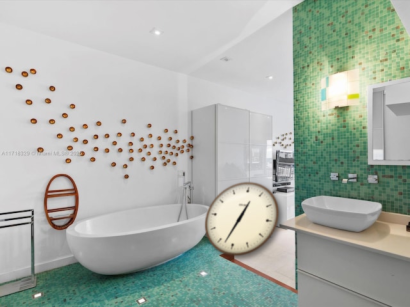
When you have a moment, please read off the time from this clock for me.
12:33
